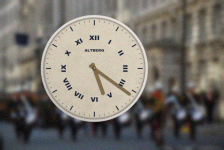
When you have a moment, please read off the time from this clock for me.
5:21
